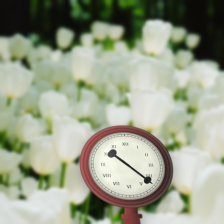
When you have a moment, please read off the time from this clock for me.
10:22
